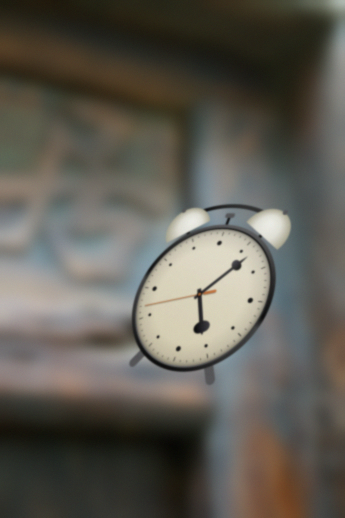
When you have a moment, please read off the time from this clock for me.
5:06:42
